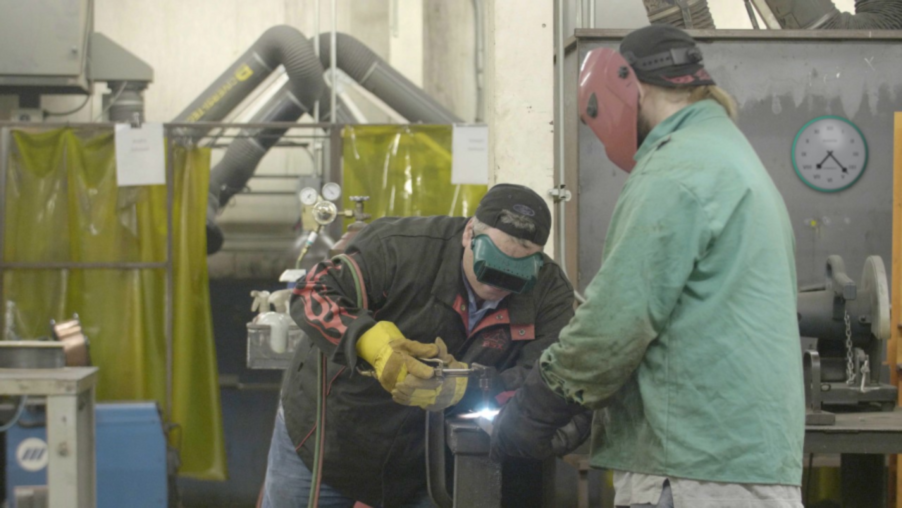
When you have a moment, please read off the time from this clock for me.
7:23
